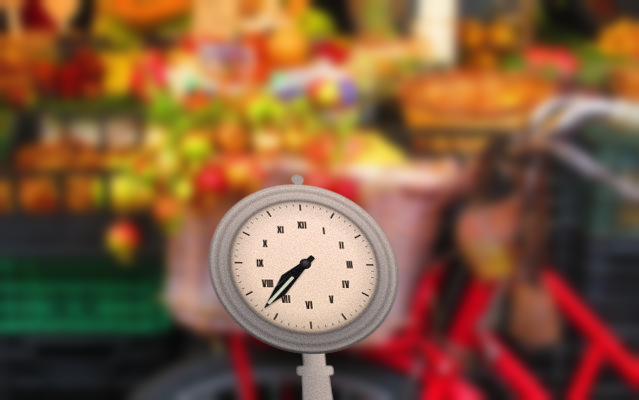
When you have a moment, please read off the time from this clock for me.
7:37
